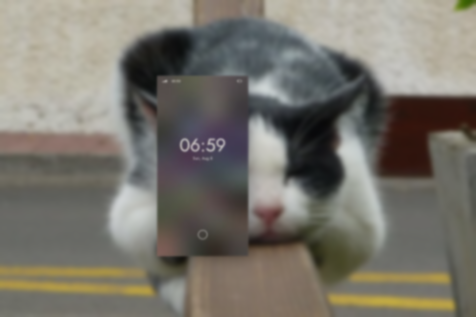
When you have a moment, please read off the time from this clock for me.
6:59
